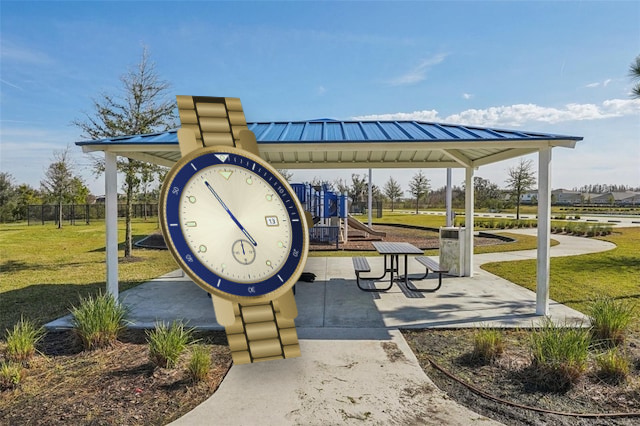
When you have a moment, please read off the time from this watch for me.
4:55
